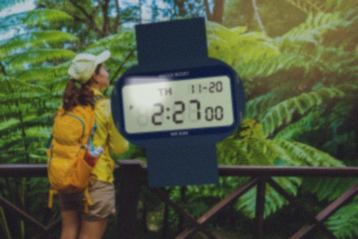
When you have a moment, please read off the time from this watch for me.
2:27:00
